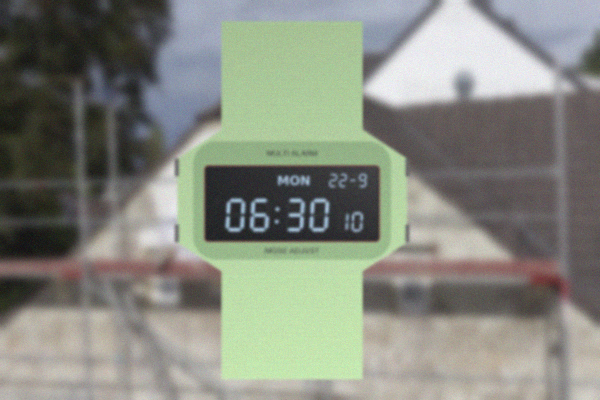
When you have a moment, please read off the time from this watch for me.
6:30:10
